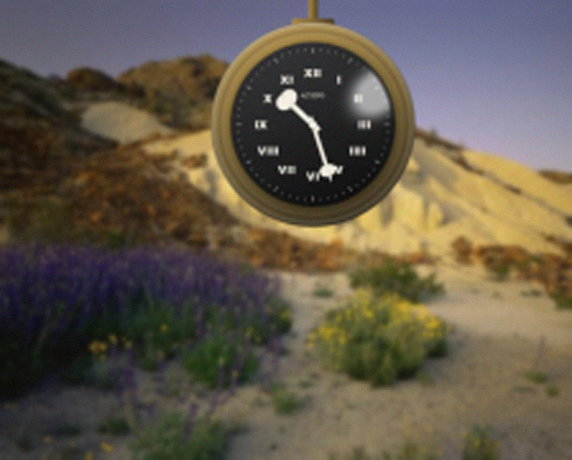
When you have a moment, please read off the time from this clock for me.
10:27
